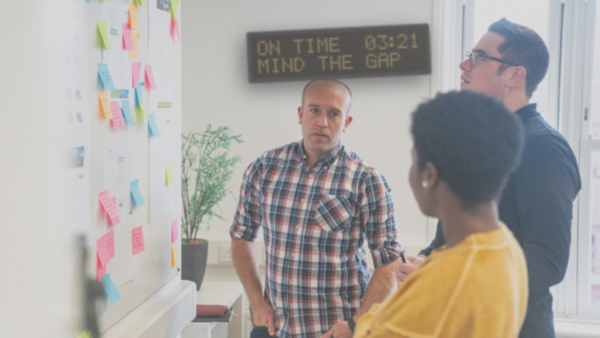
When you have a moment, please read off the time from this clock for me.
3:21
